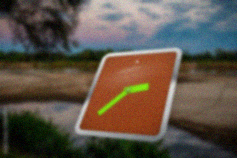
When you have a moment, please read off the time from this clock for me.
2:37
